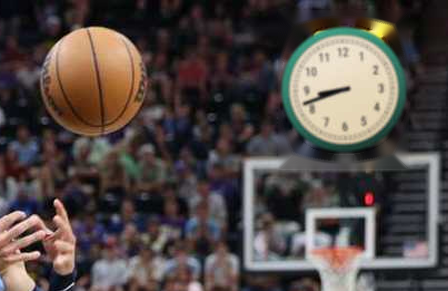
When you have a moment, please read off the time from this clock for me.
8:42
